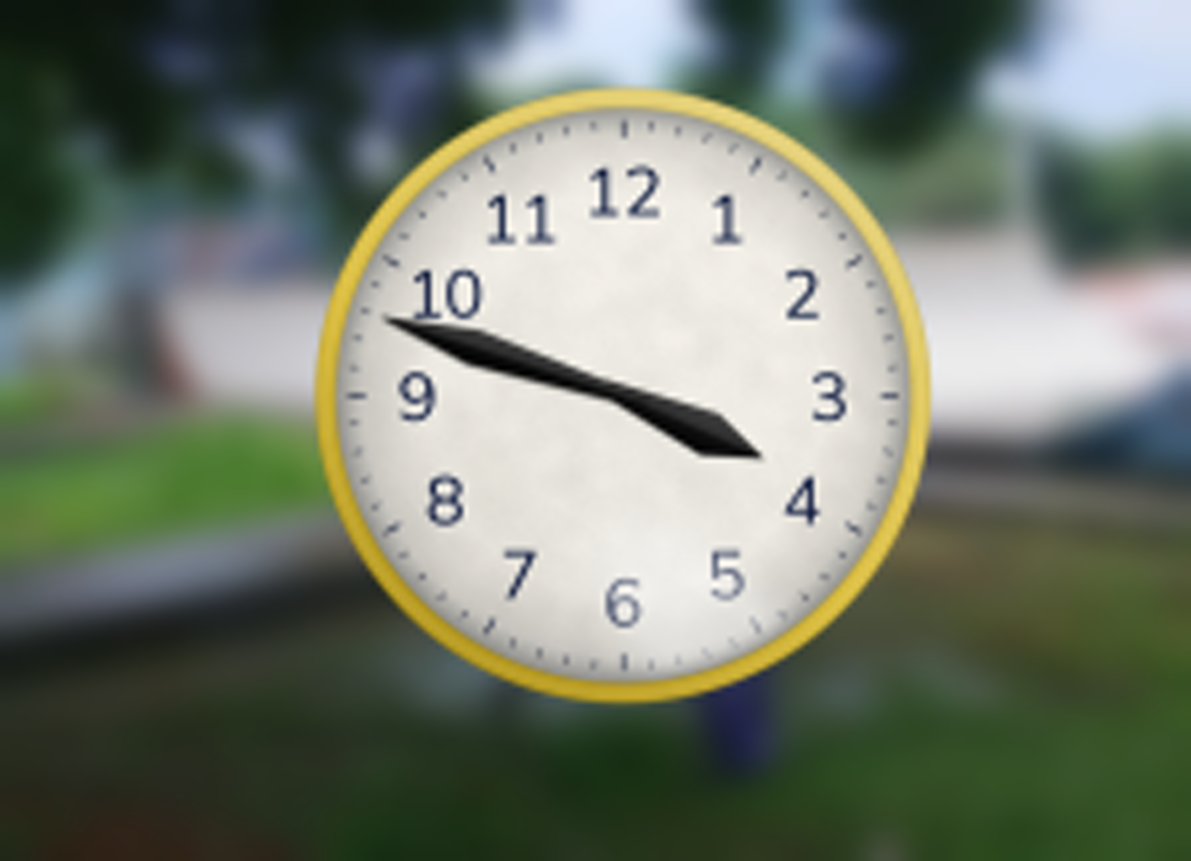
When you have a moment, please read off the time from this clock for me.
3:48
